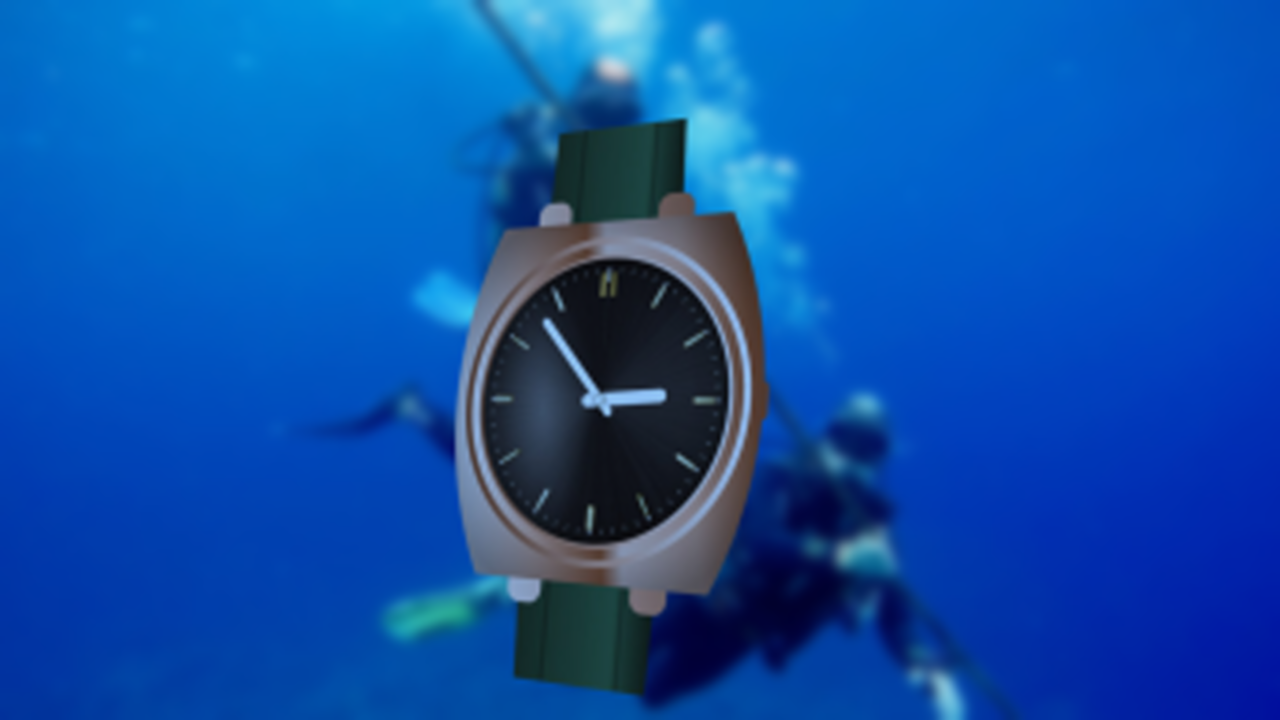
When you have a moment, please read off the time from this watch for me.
2:53
